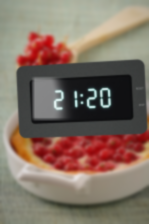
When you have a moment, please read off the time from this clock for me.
21:20
